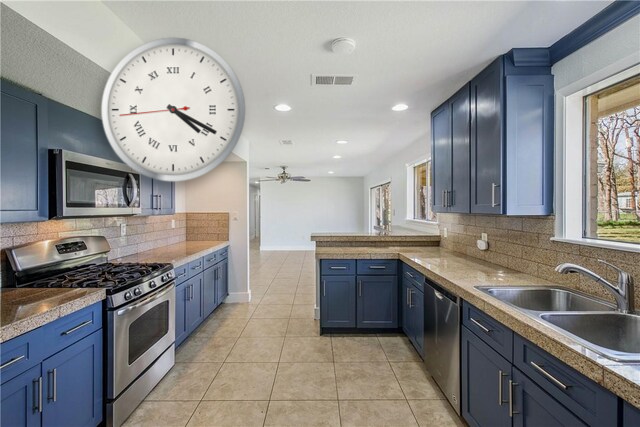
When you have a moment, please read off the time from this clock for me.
4:19:44
